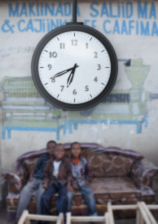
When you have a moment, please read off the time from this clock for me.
6:41
